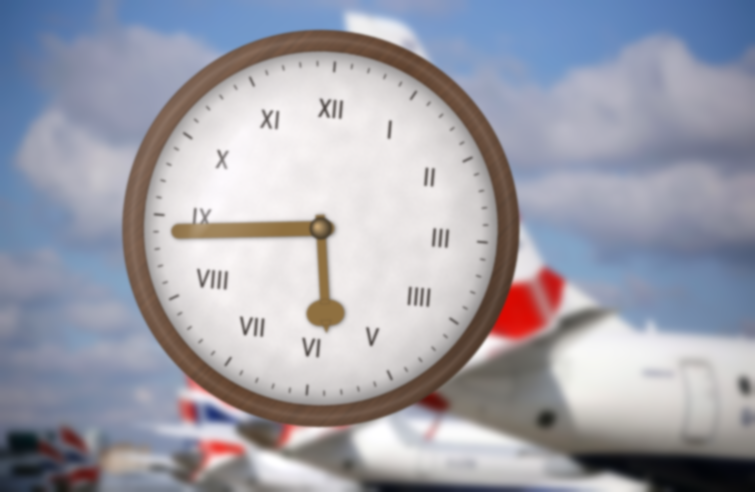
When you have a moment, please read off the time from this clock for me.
5:44
